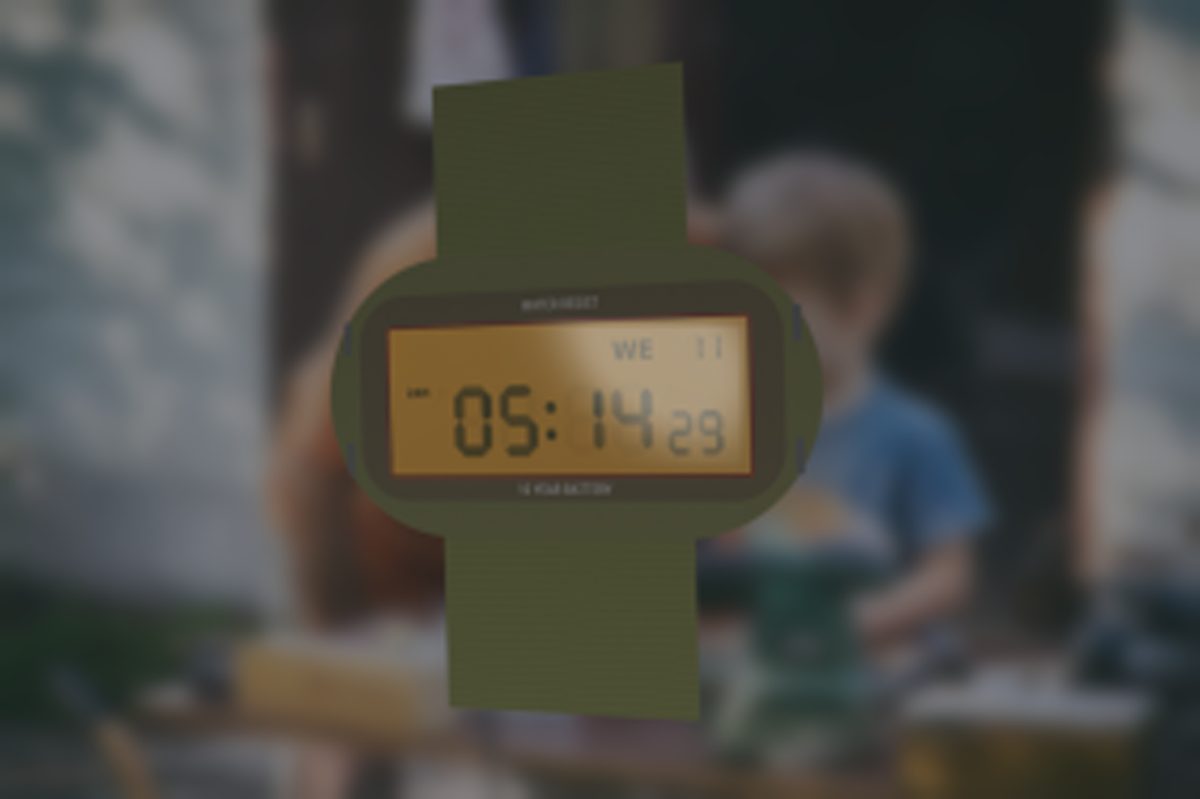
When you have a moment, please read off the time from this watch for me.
5:14:29
